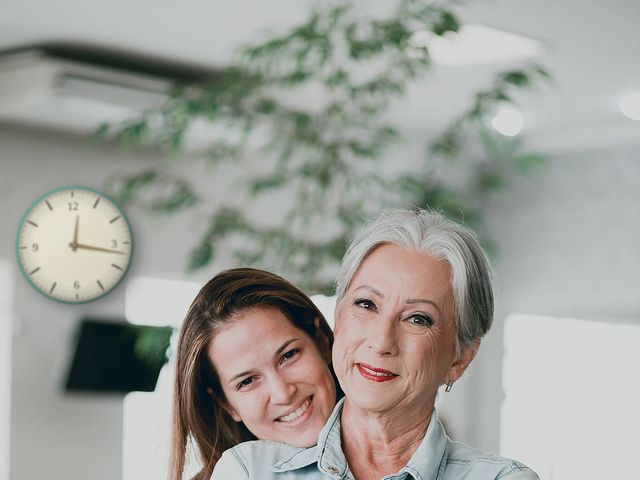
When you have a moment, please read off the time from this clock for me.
12:17
